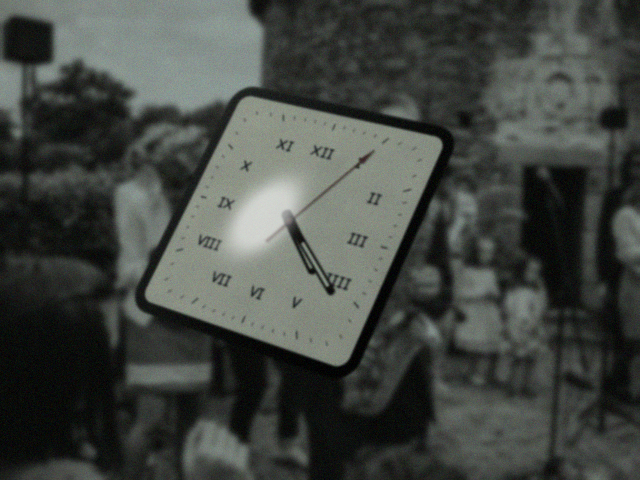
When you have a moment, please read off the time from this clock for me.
4:21:05
